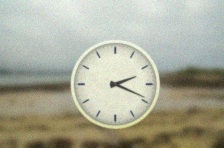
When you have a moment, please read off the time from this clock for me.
2:19
